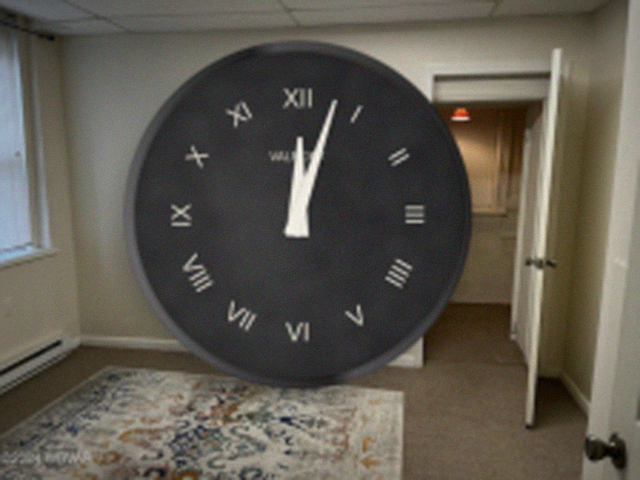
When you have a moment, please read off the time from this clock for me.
12:03
